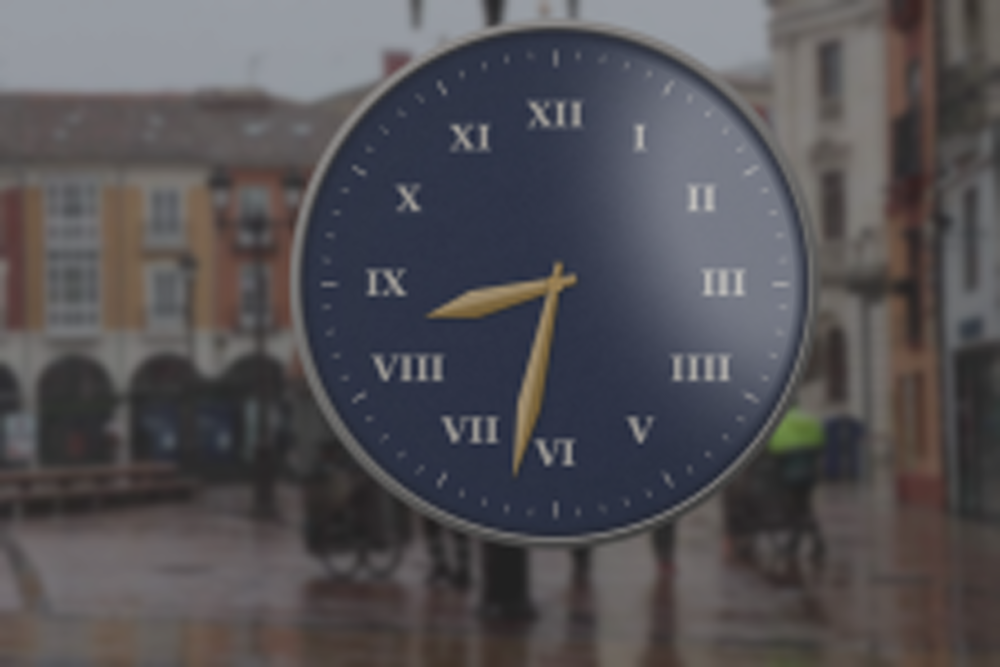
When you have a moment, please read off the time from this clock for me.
8:32
